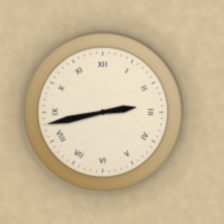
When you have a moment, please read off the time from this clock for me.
2:43
